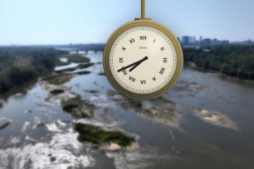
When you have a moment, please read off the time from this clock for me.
7:41
